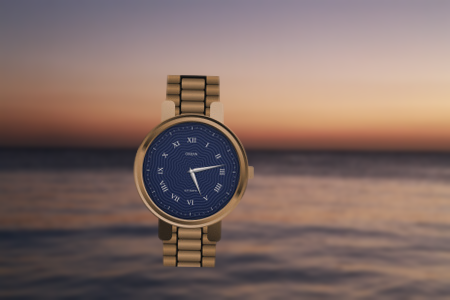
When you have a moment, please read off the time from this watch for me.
5:13
